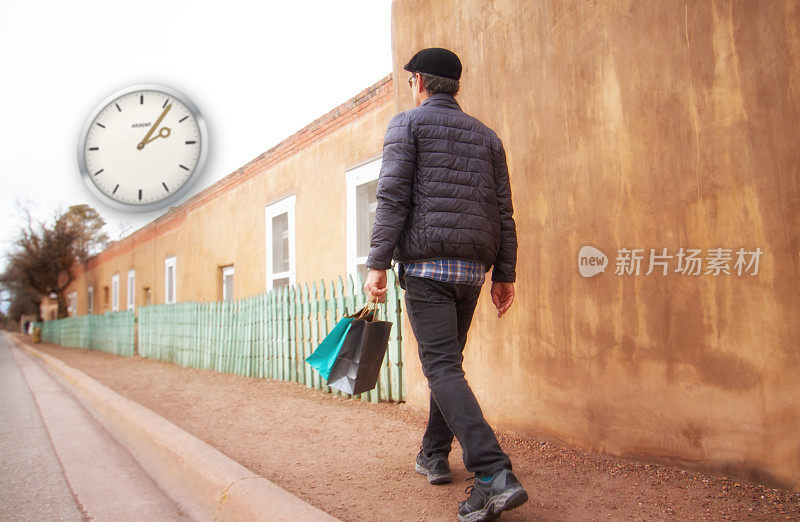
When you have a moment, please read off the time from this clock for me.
2:06
